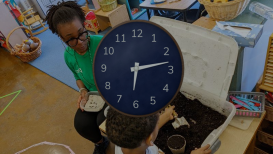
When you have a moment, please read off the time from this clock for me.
6:13
